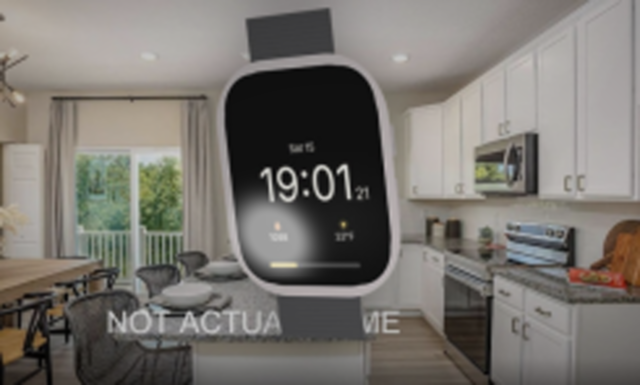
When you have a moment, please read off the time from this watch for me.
19:01
